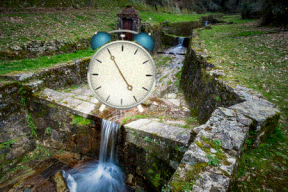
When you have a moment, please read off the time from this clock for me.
4:55
